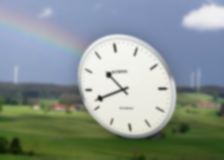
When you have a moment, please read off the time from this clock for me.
10:42
